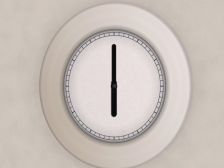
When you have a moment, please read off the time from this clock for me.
6:00
